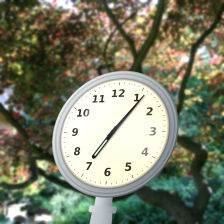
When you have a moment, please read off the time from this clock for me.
7:06
